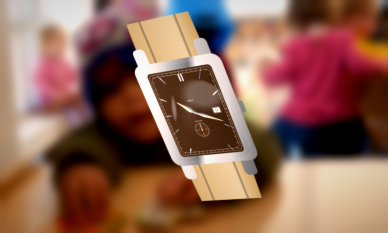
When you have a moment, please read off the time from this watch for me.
10:19
